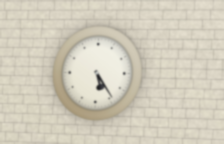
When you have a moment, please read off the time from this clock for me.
5:24
